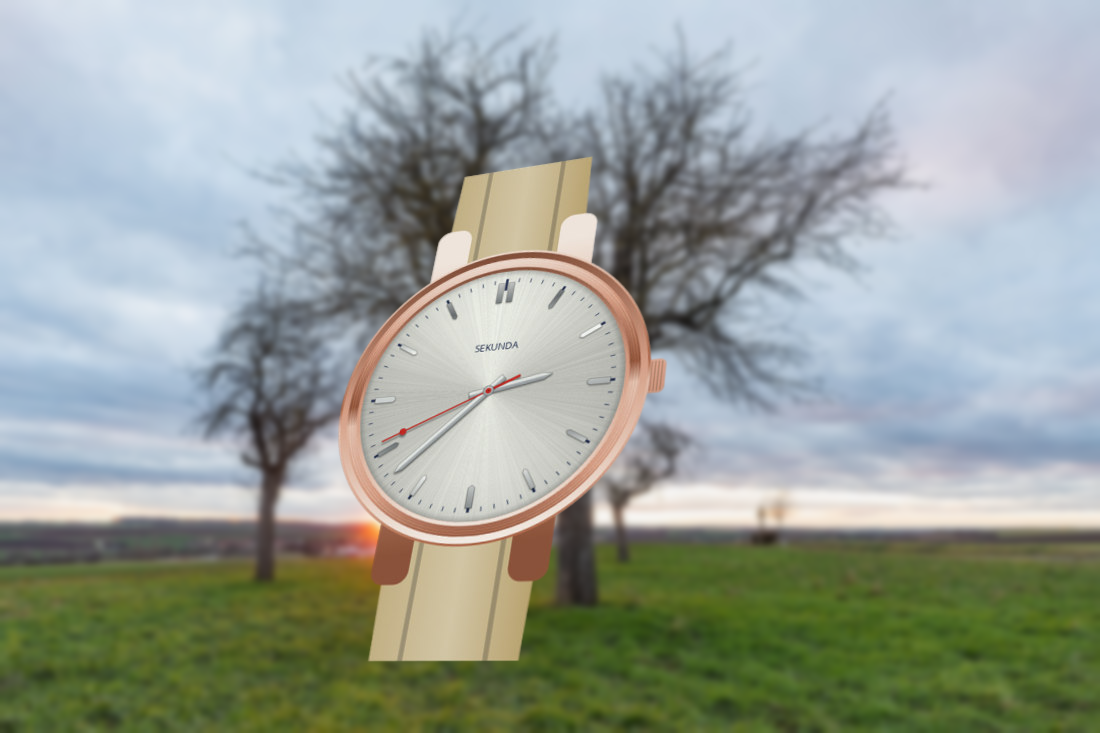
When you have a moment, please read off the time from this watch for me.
2:37:41
